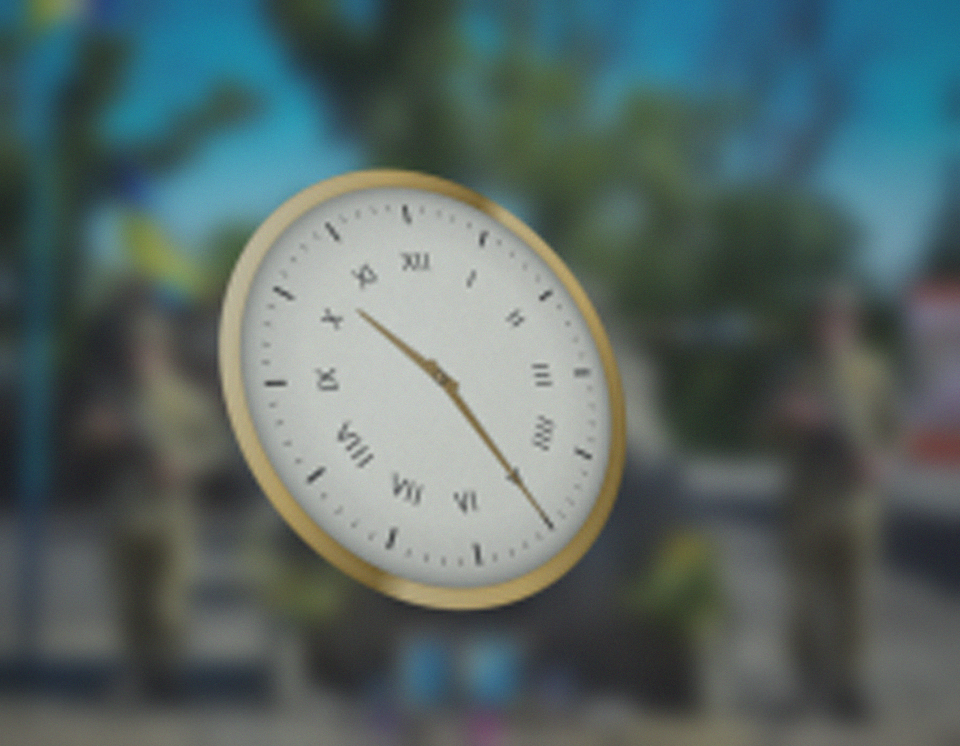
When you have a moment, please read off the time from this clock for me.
10:25
